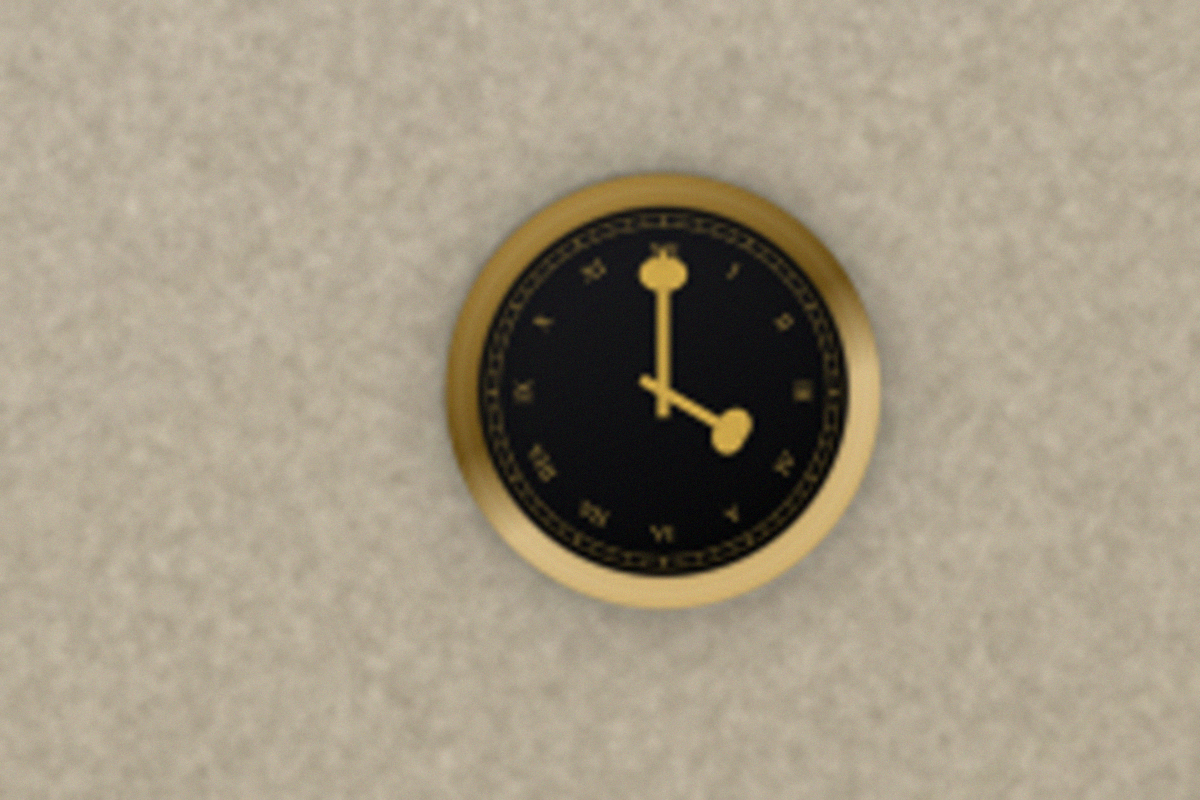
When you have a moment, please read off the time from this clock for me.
4:00
